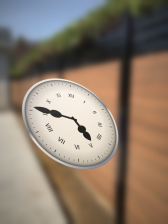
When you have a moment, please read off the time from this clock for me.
4:46
